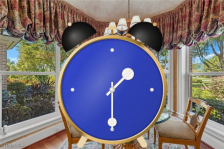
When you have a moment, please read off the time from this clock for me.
1:30
